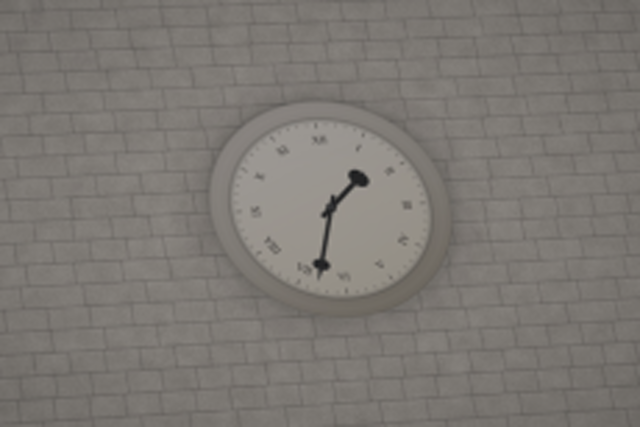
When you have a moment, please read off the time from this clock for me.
1:33
